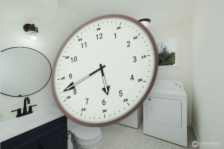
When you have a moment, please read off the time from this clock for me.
5:42
